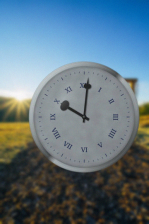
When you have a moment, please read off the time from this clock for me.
10:01
